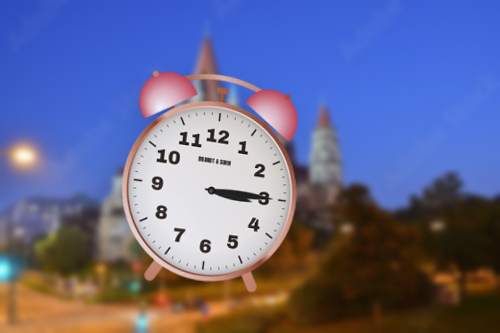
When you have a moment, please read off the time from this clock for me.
3:15
